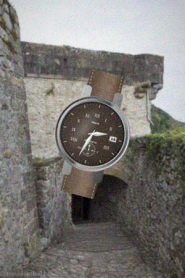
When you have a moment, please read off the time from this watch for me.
2:33
